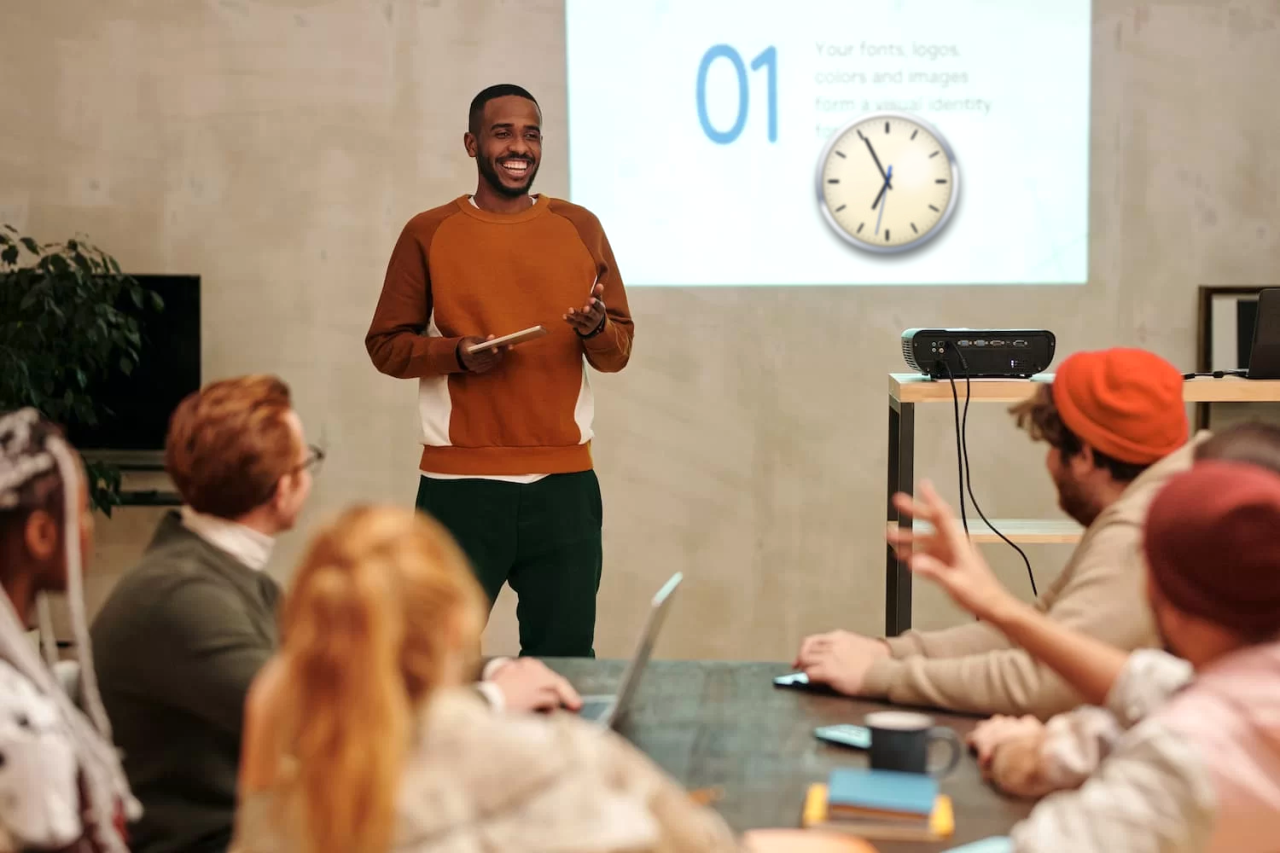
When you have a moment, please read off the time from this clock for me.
6:55:32
